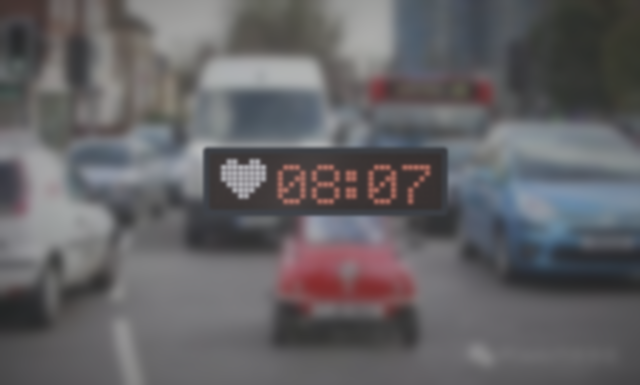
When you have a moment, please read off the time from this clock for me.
8:07
